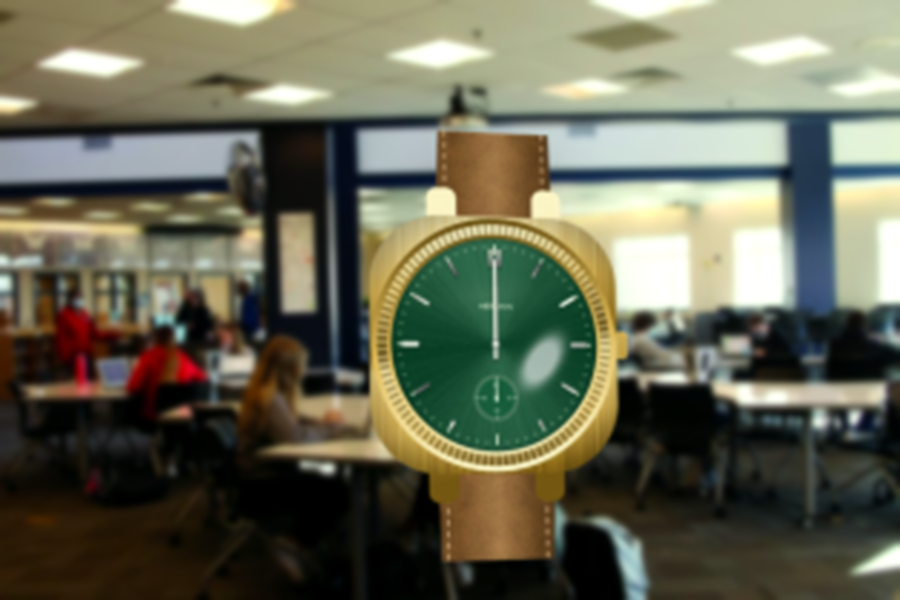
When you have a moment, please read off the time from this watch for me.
12:00
